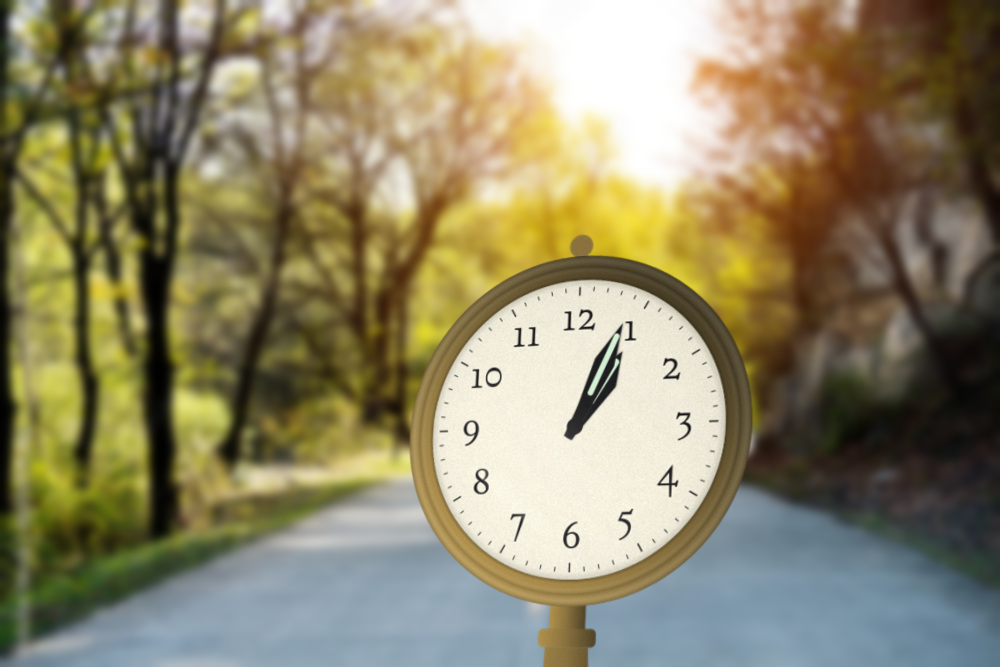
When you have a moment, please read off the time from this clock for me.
1:04
